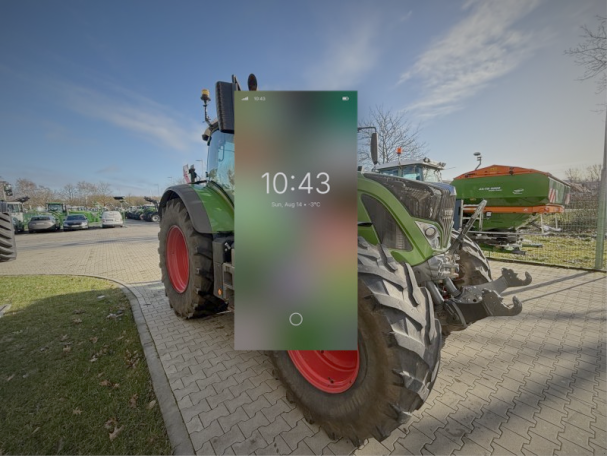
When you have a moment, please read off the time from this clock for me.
10:43
